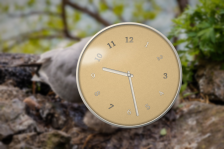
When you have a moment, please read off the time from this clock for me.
9:28
